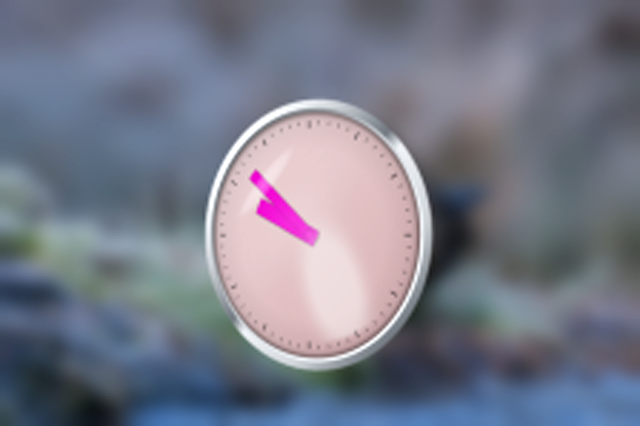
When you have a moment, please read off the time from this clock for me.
9:52
